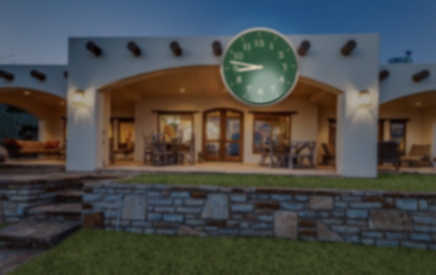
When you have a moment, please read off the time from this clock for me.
8:47
